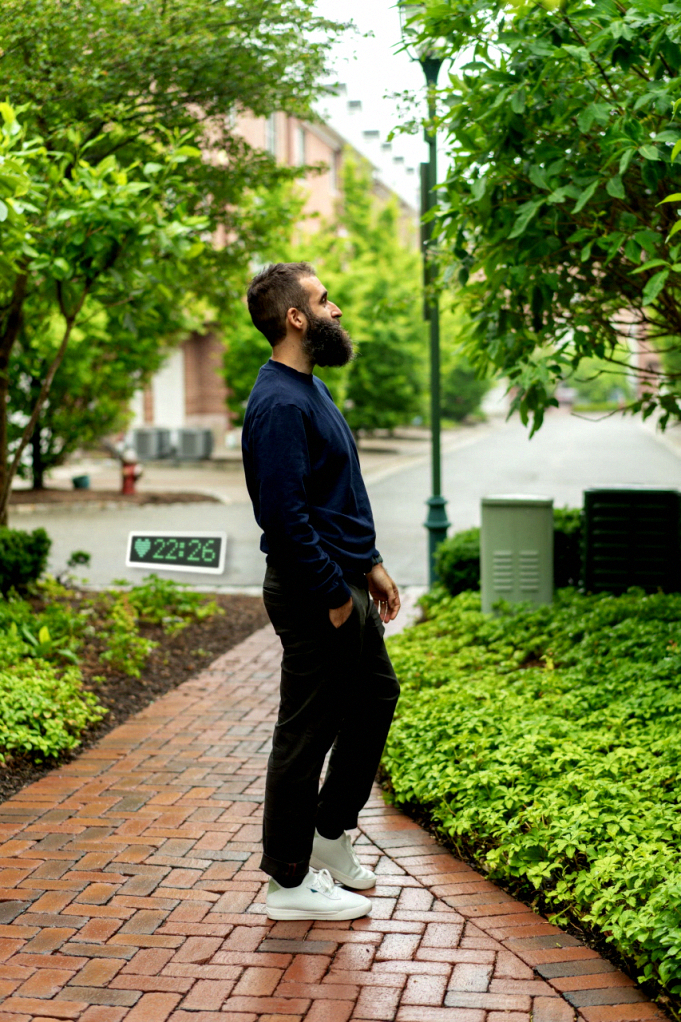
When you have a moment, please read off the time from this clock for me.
22:26
